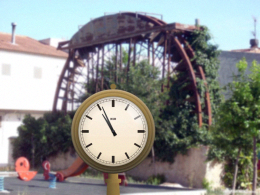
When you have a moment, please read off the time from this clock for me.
10:56
